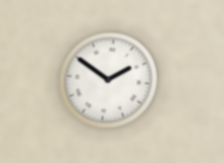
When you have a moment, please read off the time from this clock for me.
1:50
